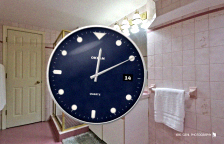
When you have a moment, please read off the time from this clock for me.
12:10
